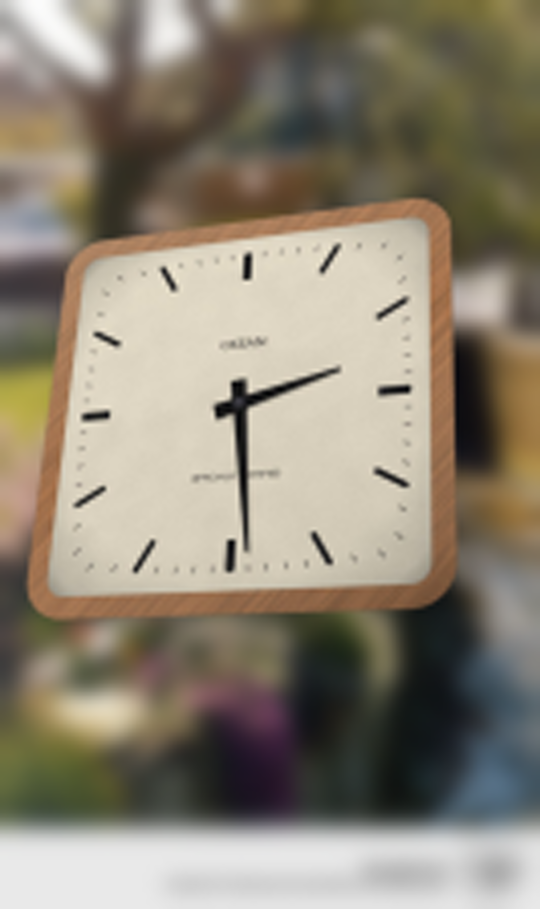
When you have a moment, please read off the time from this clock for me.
2:29
